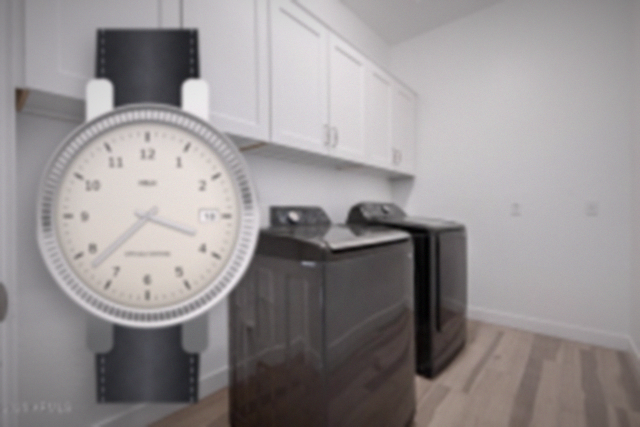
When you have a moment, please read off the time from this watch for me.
3:38
